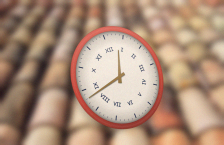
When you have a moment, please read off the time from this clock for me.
12:43
